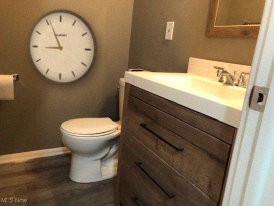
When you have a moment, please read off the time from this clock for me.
8:56
